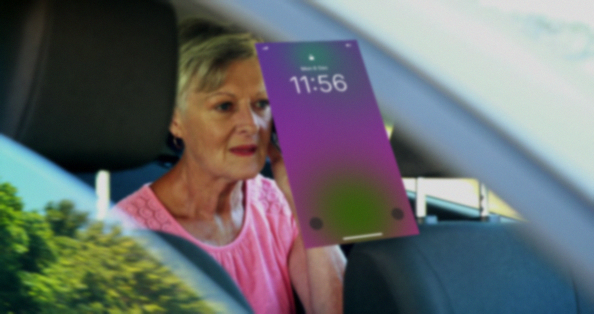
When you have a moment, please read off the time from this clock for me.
11:56
